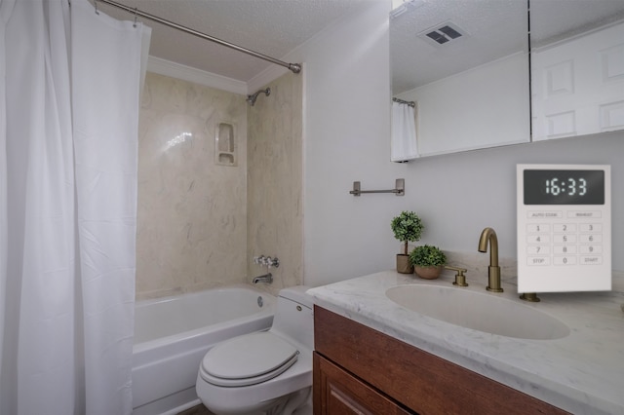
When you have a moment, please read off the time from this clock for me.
16:33
